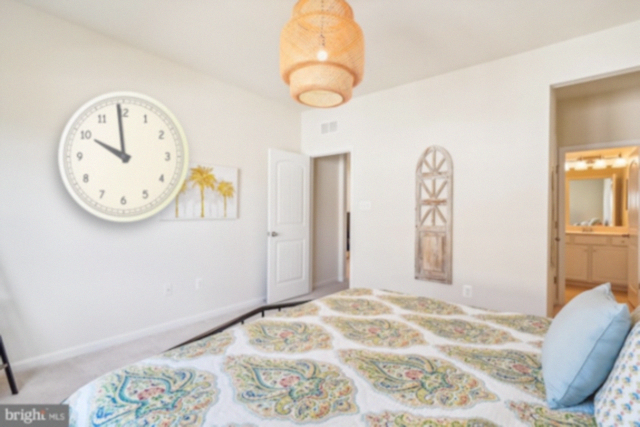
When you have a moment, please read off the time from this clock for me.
9:59
